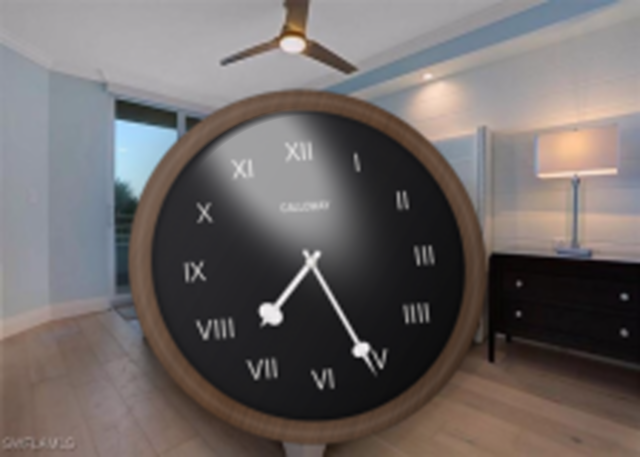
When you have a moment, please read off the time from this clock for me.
7:26
